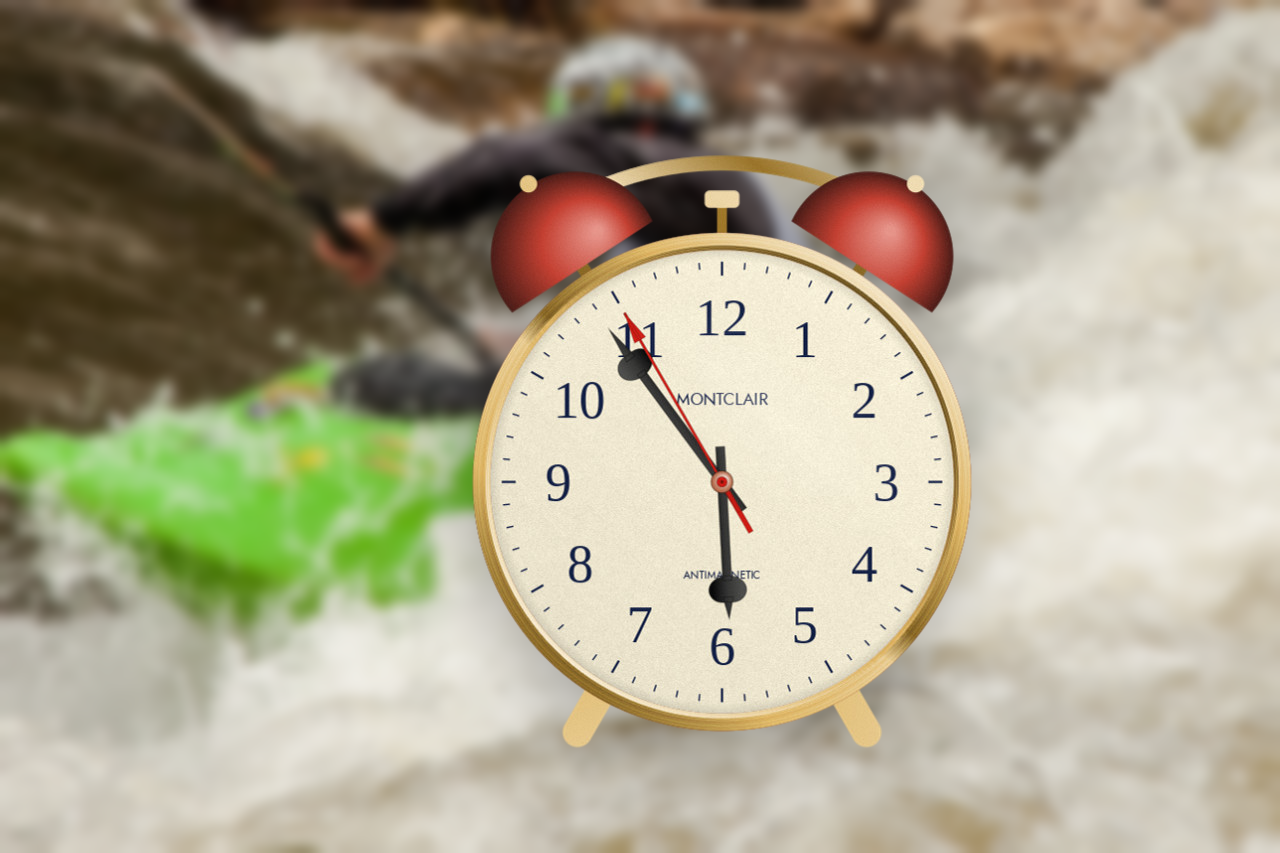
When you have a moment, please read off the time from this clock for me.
5:53:55
